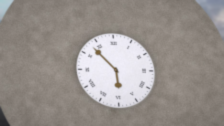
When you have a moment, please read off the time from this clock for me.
5:53
